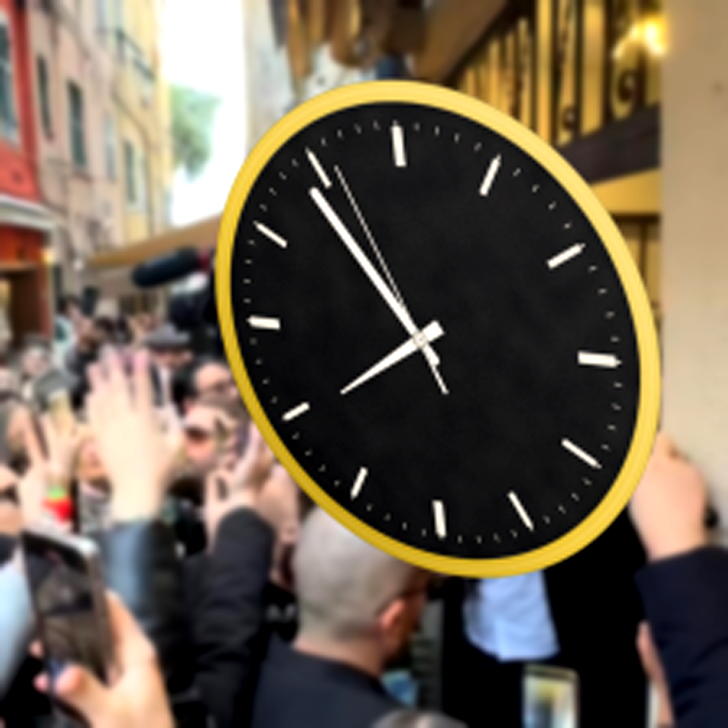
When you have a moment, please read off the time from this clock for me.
7:53:56
